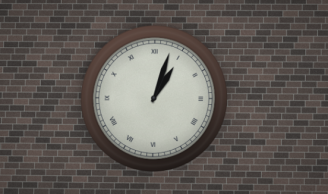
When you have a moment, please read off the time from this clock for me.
1:03
